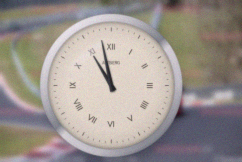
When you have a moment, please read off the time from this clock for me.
10:58
